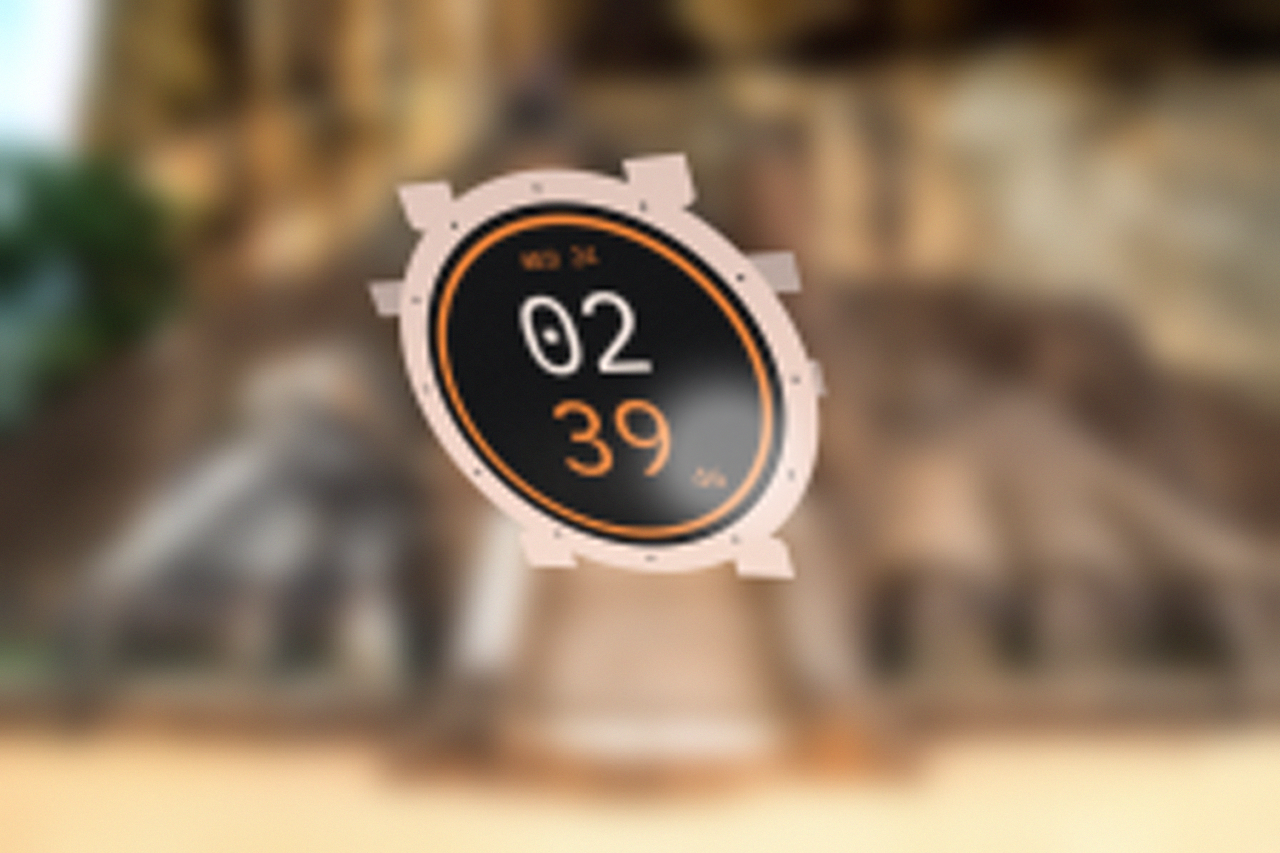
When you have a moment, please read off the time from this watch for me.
2:39
